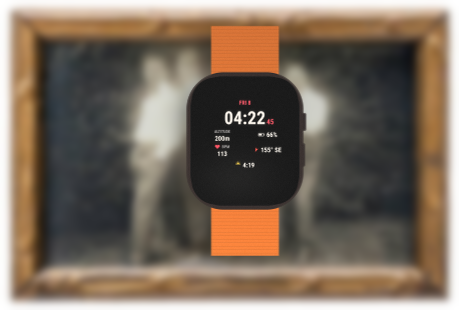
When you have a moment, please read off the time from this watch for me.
4:22:45
